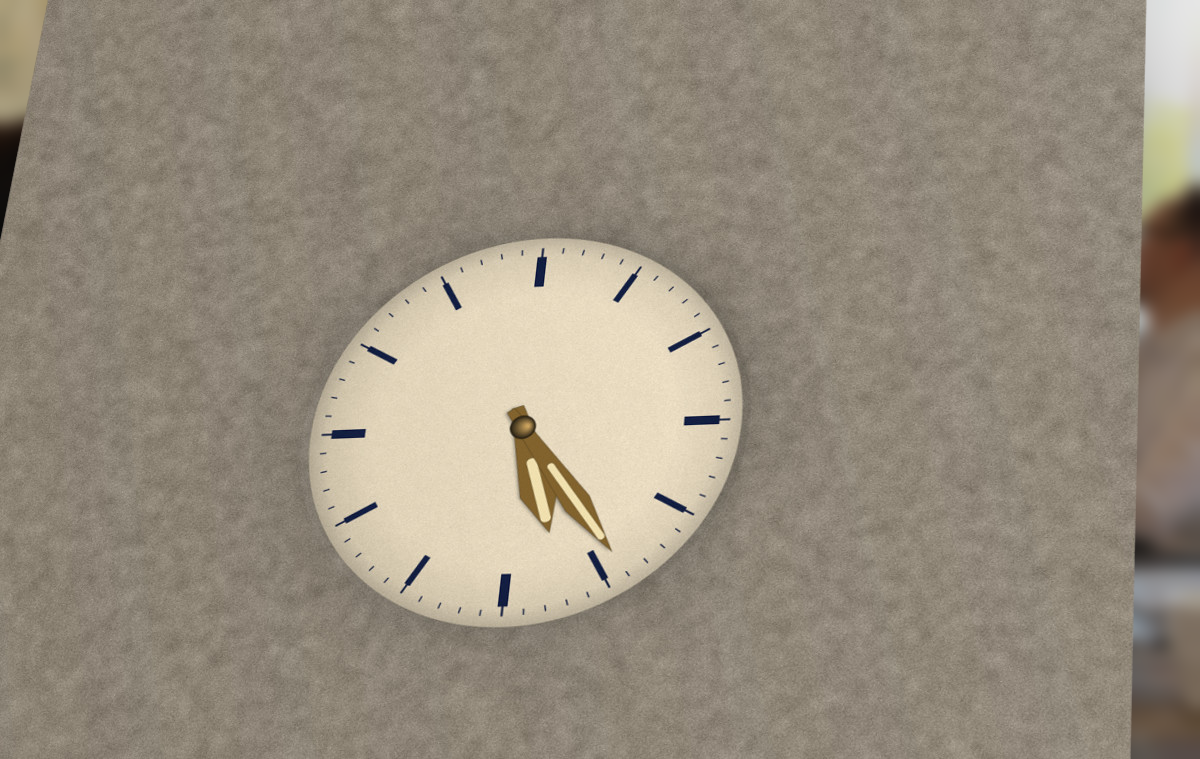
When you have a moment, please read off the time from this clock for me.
5:24
